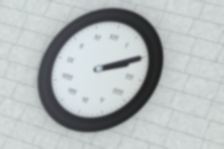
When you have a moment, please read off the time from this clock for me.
2:10
